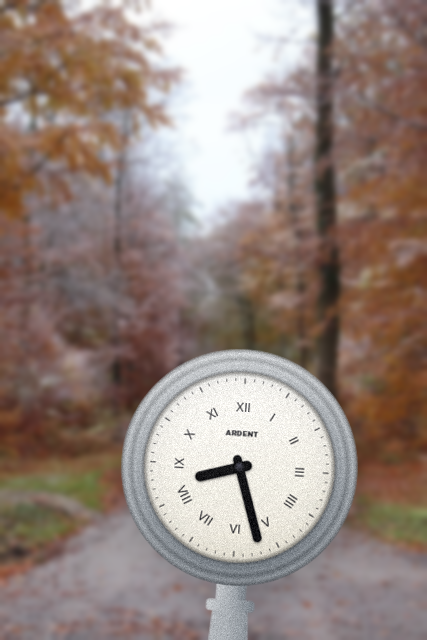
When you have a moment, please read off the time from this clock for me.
8:27
